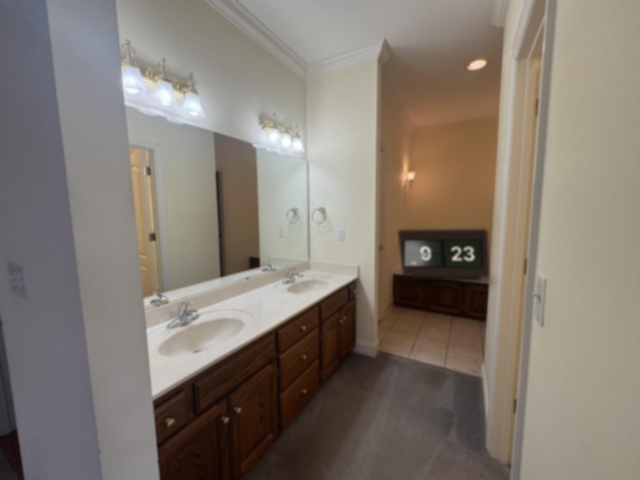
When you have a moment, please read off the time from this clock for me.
9:23
